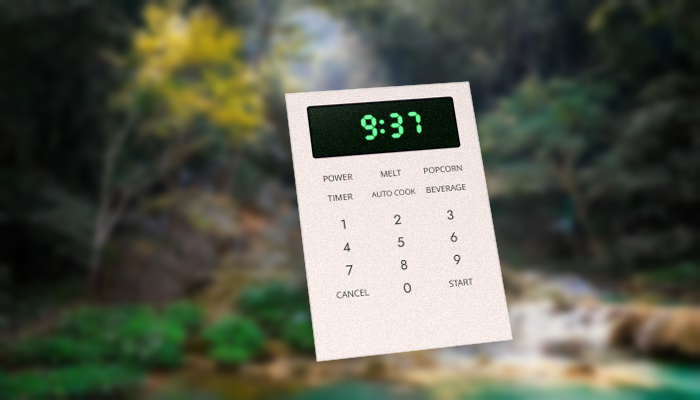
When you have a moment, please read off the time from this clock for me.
9:37
